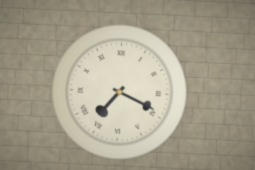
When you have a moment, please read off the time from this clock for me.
7:19
